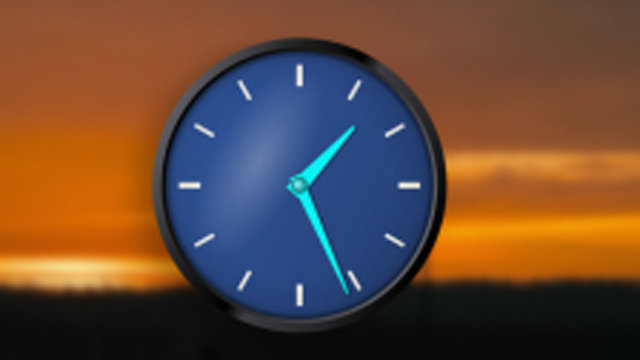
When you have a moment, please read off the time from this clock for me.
1:26
